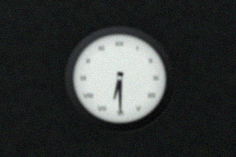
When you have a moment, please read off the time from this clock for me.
6:30
